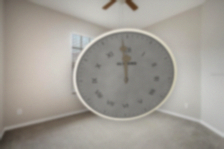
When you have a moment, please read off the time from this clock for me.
11:59
